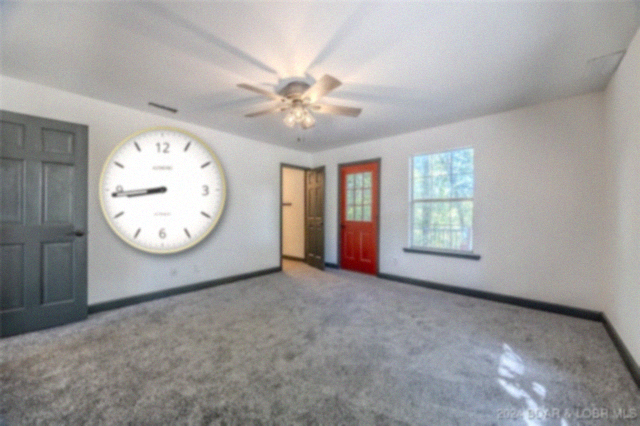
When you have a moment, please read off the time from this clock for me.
8:44
